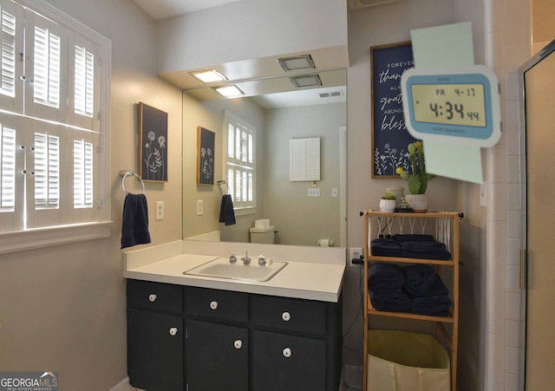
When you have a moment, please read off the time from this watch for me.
4:34
